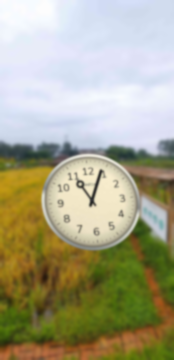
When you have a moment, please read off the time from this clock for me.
11:04
